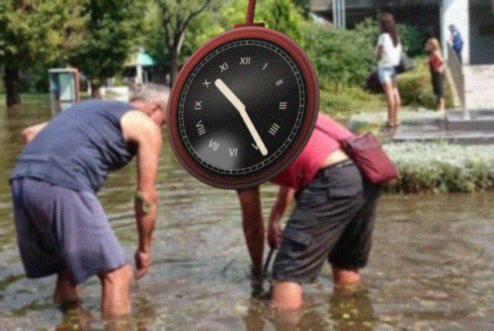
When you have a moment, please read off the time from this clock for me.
10:24
